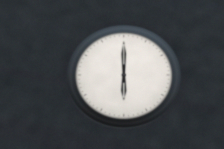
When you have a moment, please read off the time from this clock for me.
6:00
